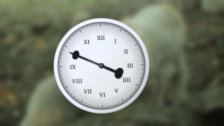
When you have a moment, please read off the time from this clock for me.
3:49
